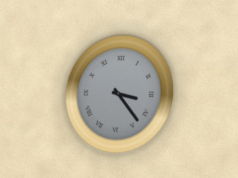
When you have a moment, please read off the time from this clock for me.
3:23
